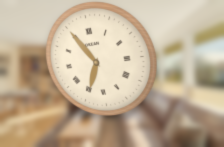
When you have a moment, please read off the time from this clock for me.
6:55
